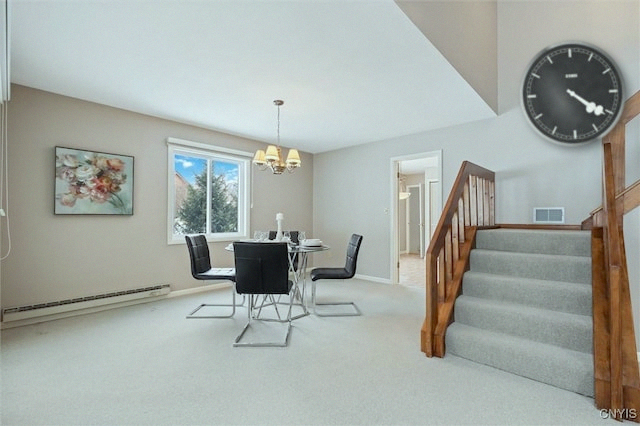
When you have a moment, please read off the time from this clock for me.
4:21
